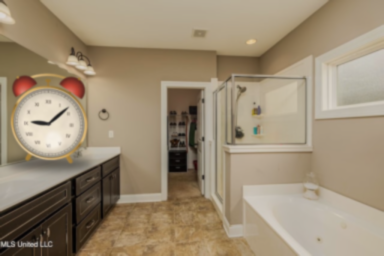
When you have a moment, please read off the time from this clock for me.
9:08
